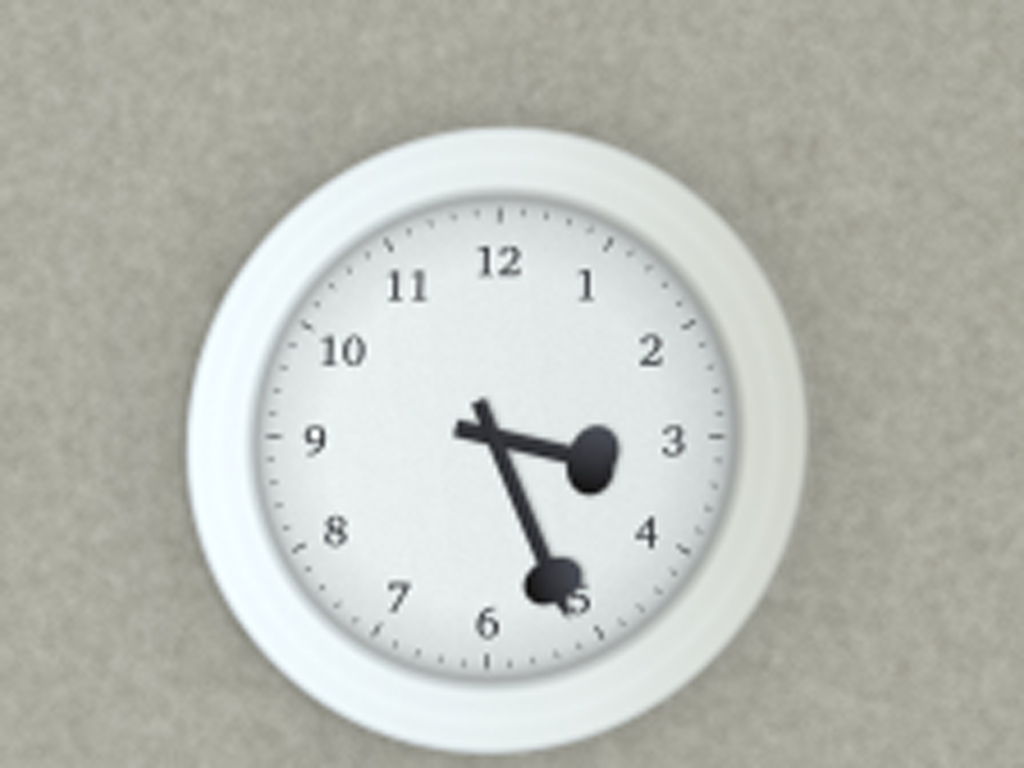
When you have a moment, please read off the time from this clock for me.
3:26
